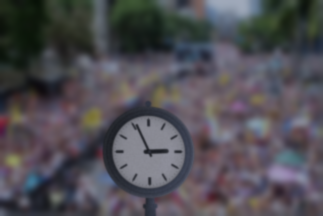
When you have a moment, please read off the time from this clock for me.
2:56
